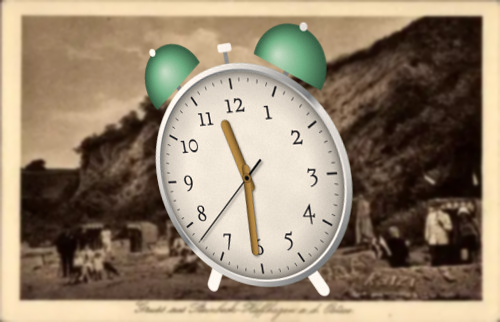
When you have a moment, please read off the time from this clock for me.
11:30:38
